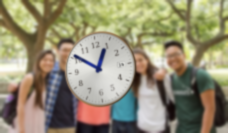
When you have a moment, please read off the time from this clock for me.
12:51
